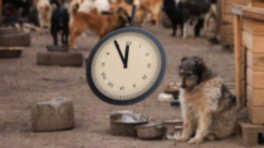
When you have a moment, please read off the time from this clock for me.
11:55
